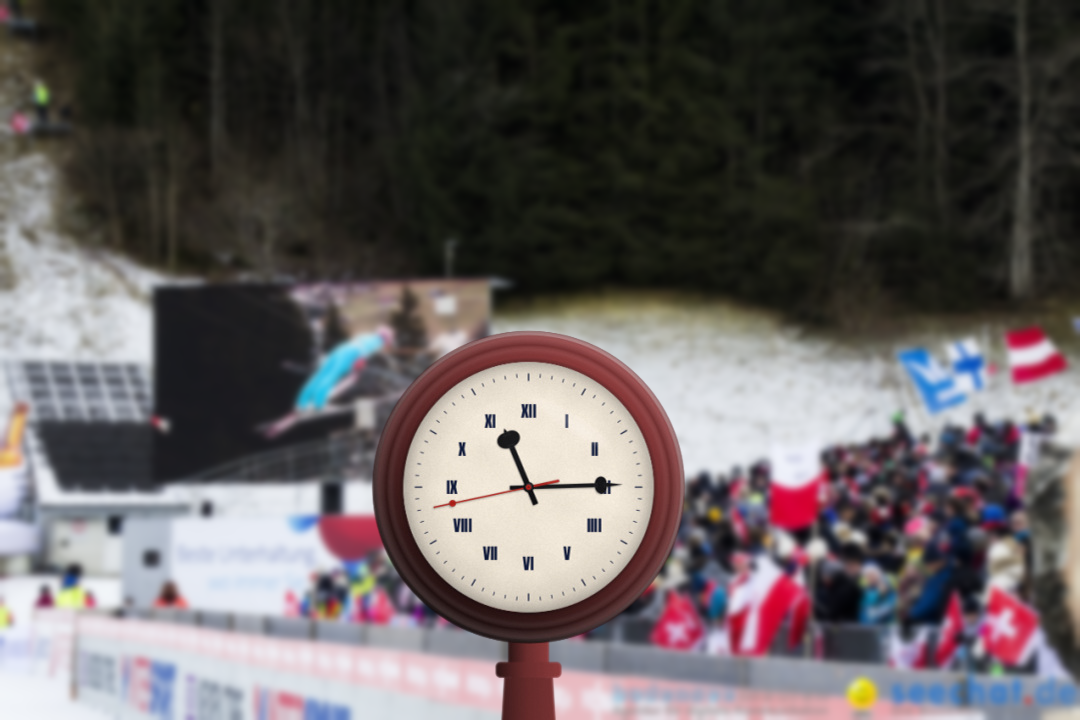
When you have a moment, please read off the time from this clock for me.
11:14:43
